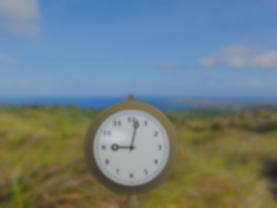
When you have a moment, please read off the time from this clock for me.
9:02
